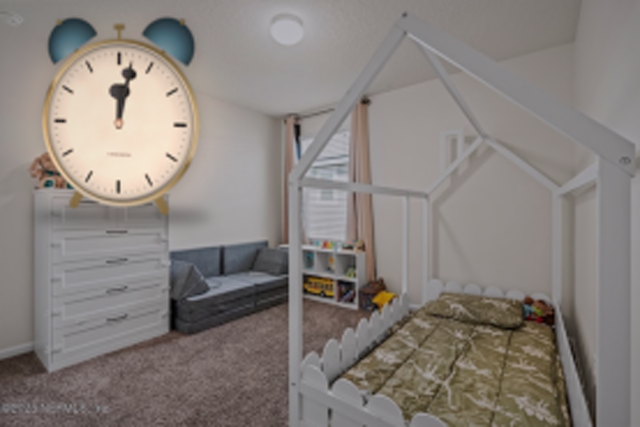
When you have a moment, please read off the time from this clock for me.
12:02
